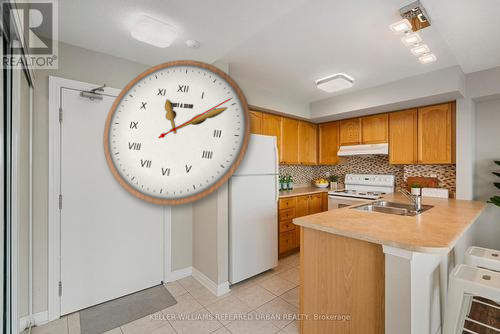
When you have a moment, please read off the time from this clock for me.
11:10:09
